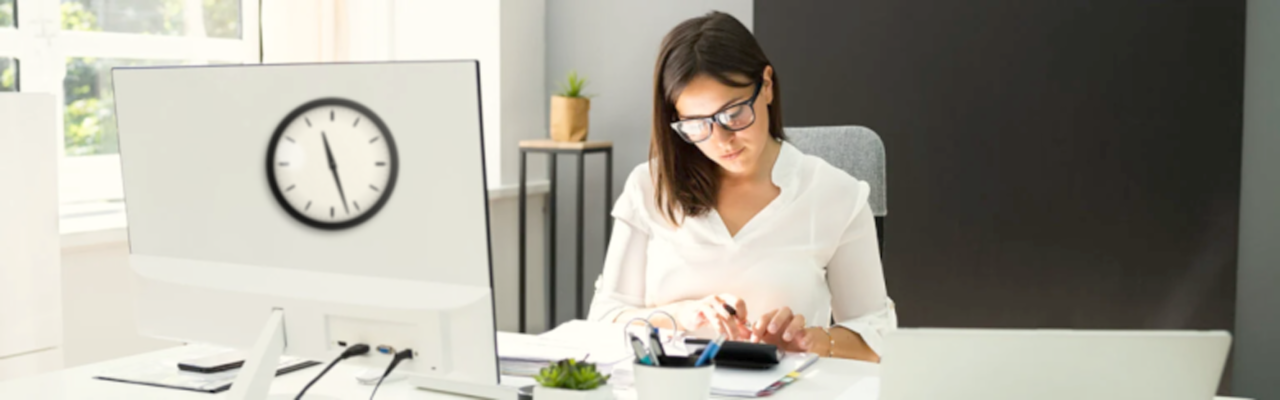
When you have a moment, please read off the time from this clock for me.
11:27
